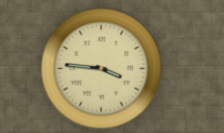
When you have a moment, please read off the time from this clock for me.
3:46
